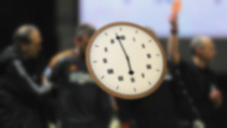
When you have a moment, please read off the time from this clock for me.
5:58
